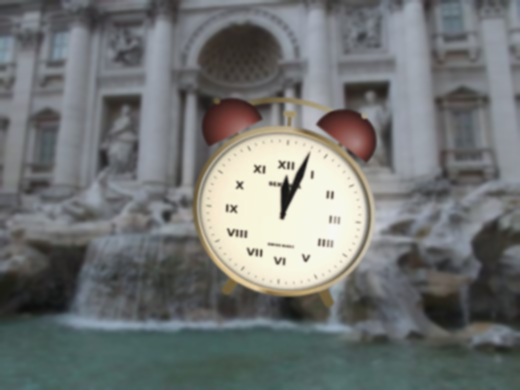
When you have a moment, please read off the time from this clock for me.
12:03
